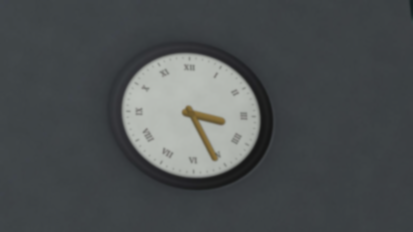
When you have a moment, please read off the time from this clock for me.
3:26
